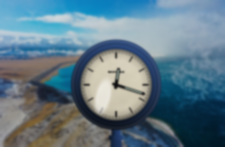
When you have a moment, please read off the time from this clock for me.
12:18
